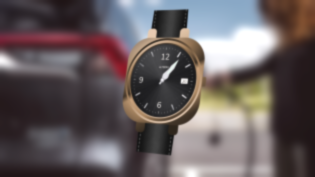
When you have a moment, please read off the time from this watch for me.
1:06
